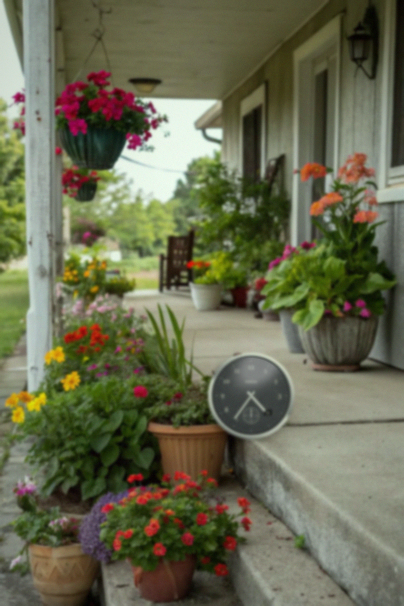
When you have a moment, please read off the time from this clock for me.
4:36
